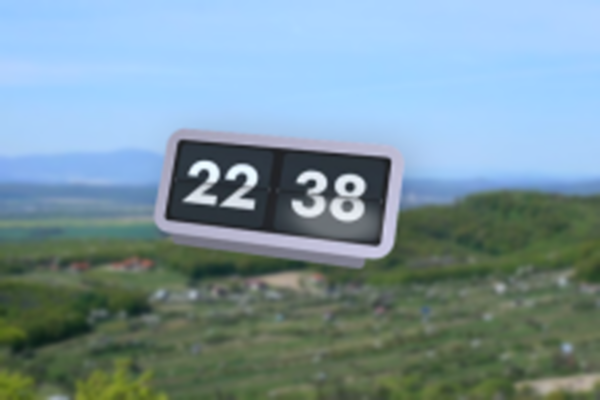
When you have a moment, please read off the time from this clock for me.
22:38
